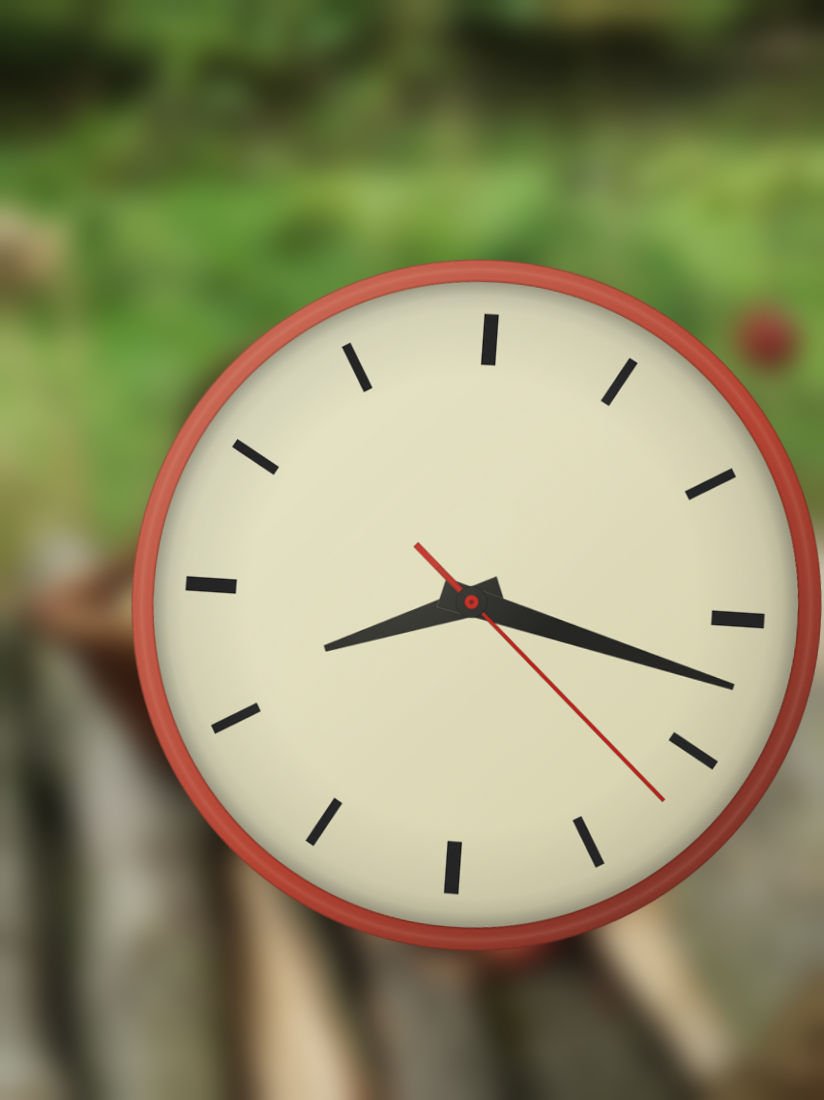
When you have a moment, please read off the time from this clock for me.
8:17:22
